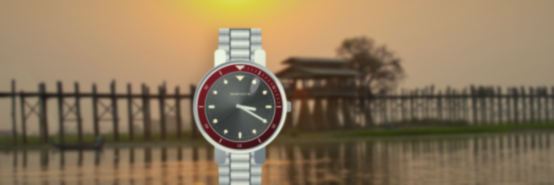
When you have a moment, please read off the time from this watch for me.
3:20
